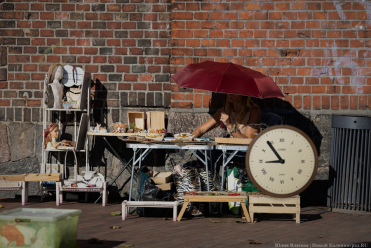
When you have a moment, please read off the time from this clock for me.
8:54
